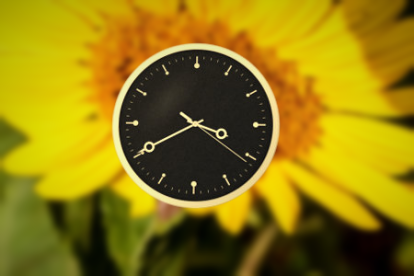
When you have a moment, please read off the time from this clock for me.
3:40:21
